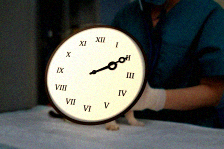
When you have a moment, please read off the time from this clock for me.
2:10
